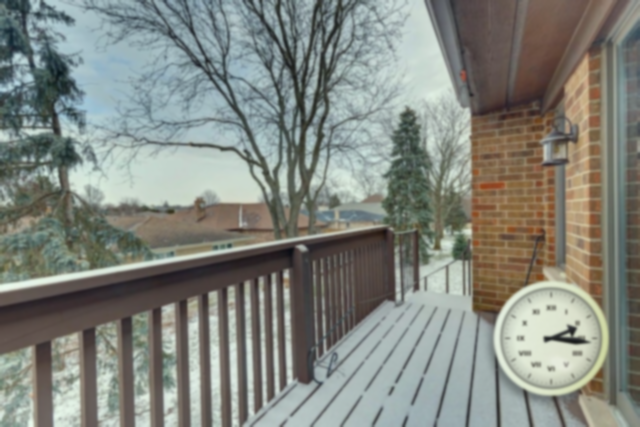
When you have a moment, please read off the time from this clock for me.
2:16
